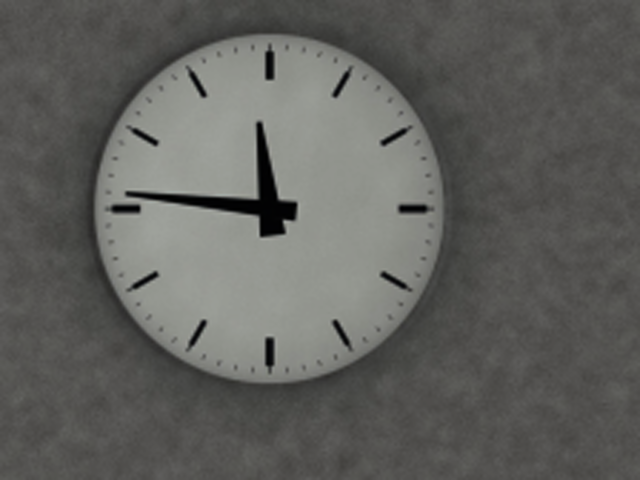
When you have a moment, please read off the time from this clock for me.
11:46
